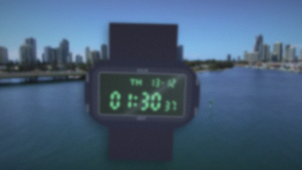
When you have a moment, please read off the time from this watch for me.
1:30
